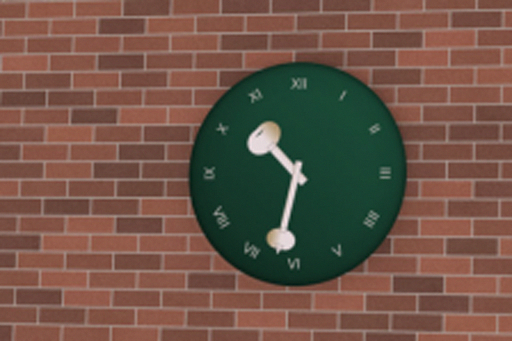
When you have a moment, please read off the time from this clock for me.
10:32
